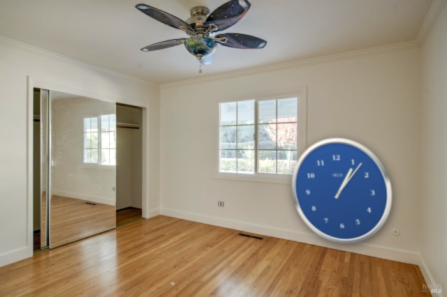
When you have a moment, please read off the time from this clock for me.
1:07
